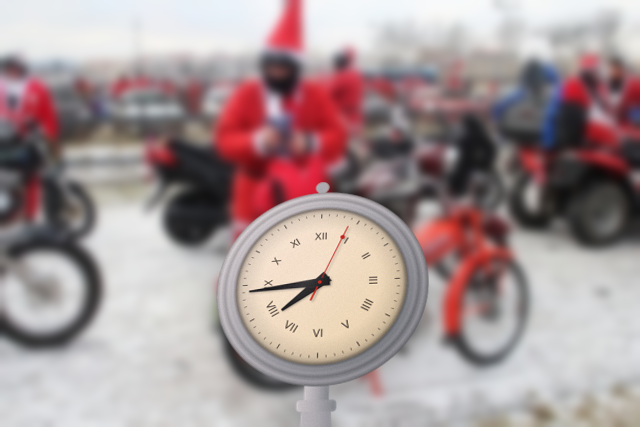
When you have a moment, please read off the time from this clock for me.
7:44:04
